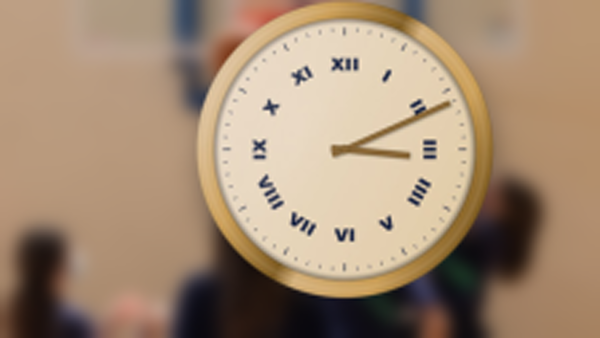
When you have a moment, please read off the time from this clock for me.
3:11
